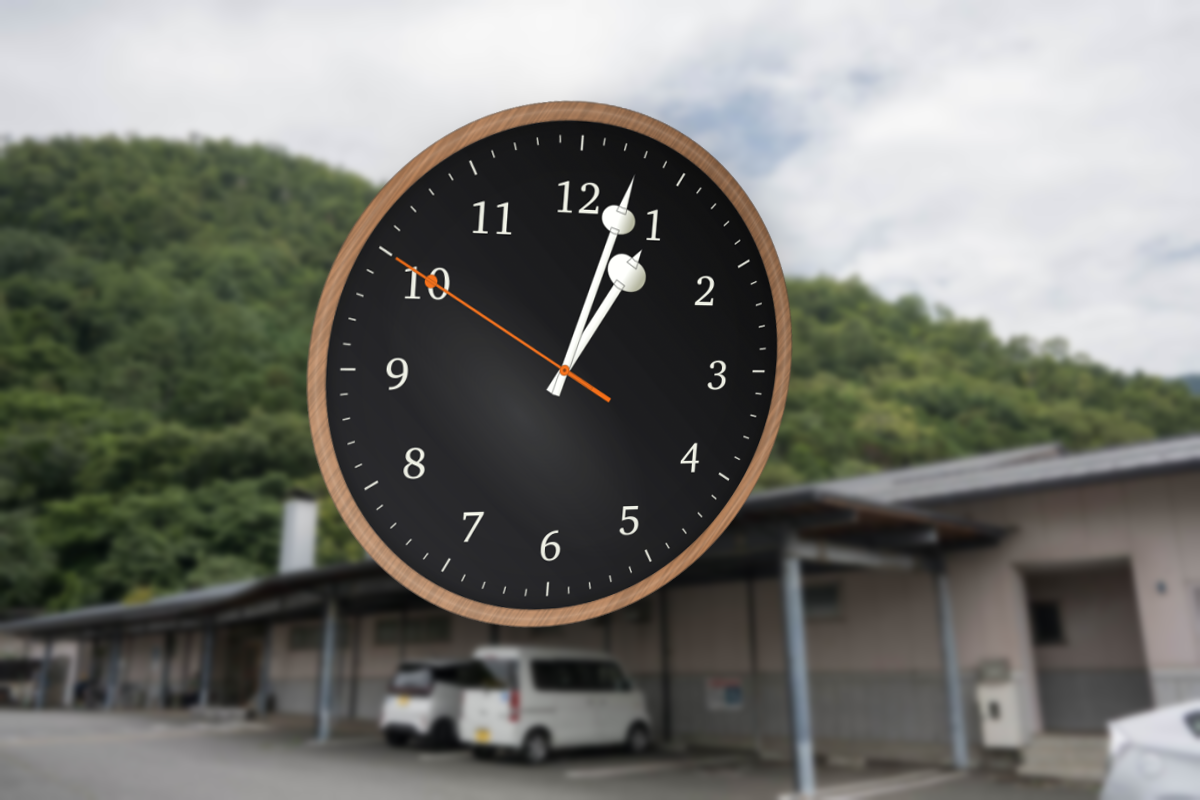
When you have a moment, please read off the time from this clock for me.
1:02:50
